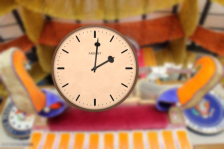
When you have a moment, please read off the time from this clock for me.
2:01
